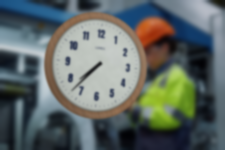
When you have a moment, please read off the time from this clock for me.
7:37
